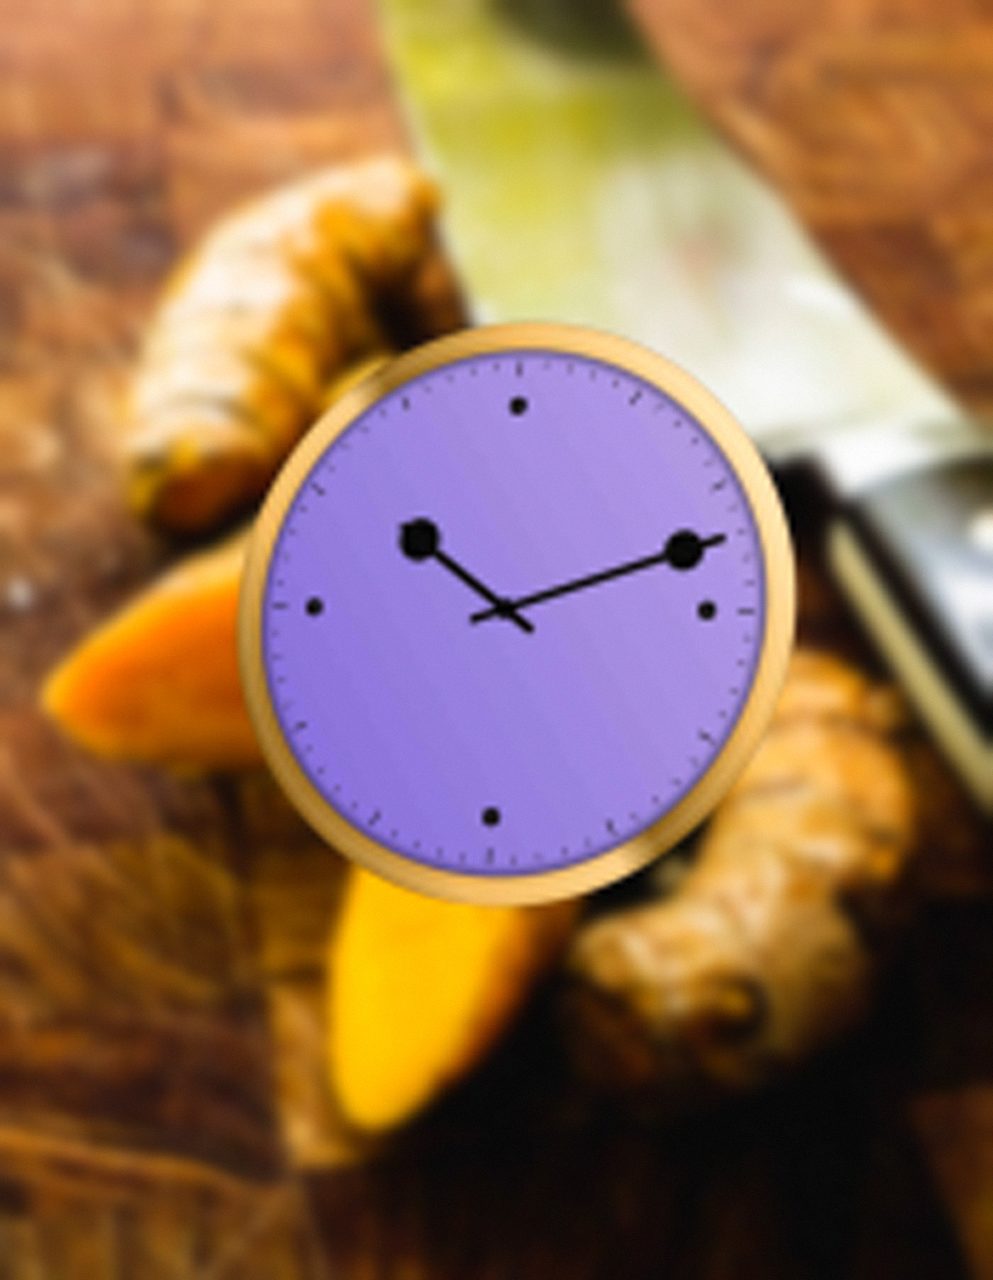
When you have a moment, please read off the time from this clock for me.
10:12
